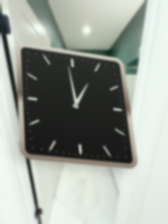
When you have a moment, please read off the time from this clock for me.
12:59
